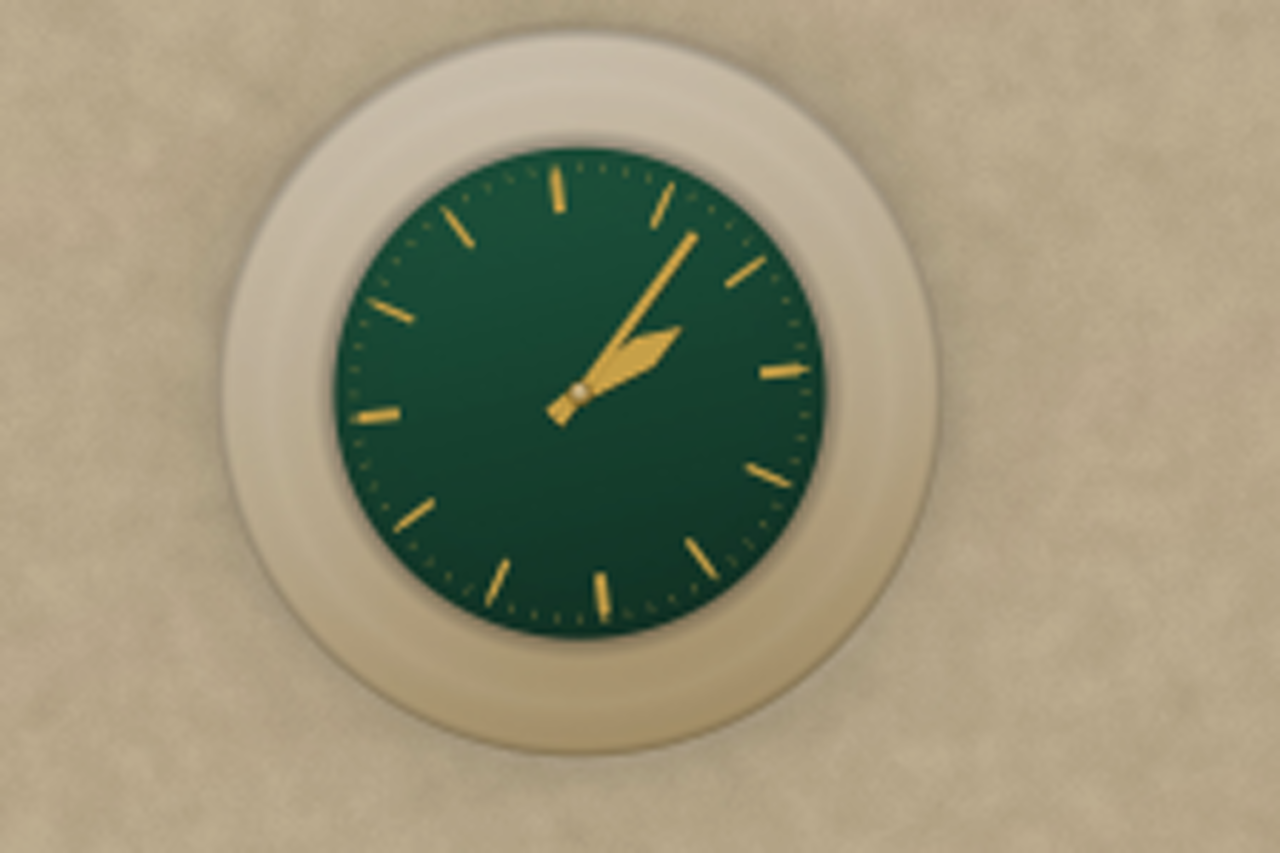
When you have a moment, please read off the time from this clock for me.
2:07
